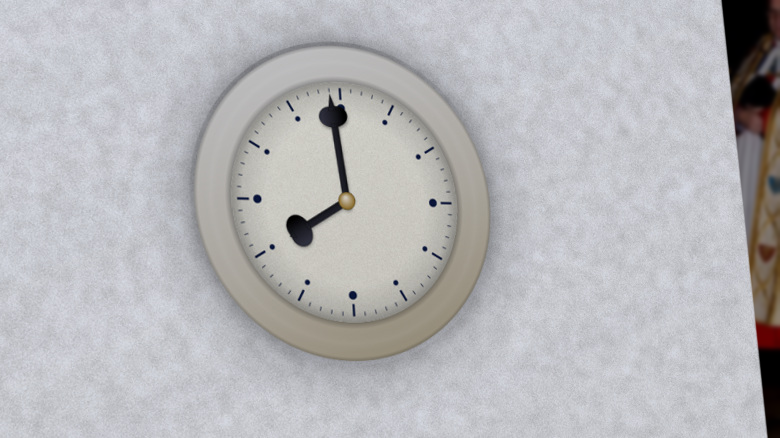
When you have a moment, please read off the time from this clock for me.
7:59
